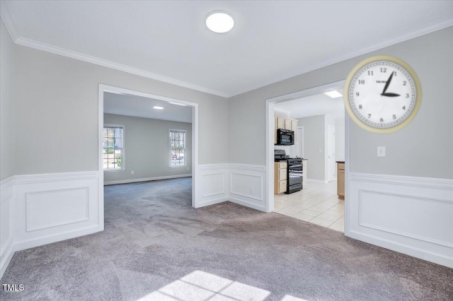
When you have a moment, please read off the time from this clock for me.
3:04
